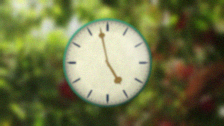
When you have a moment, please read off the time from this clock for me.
4:58
